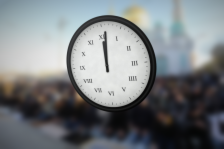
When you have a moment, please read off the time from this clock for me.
12:01
